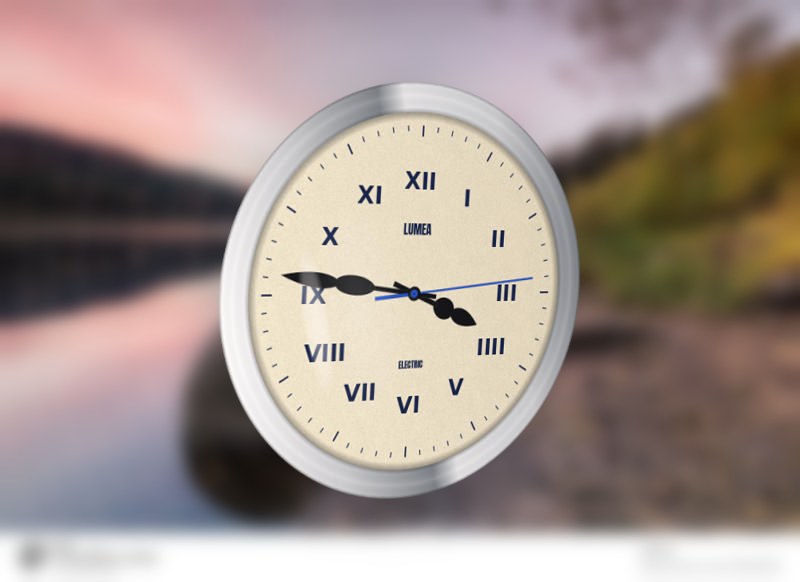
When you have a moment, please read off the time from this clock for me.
3:46:14
